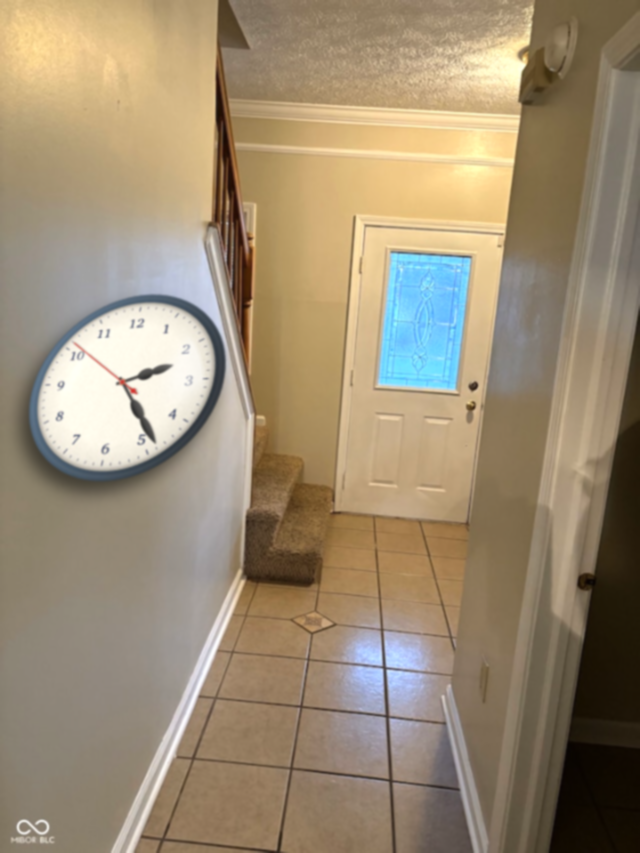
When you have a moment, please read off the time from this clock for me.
2:23:51
